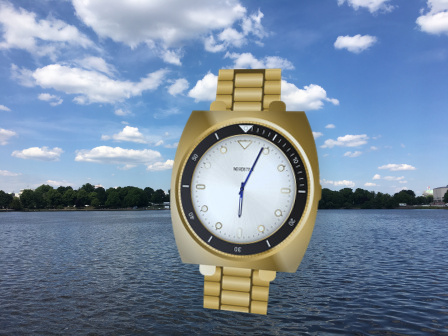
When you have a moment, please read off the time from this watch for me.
6:04
